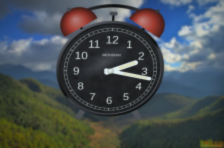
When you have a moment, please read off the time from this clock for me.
2:17
